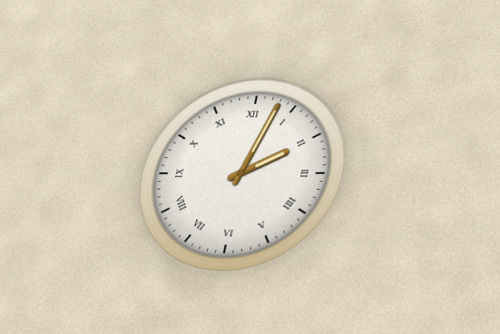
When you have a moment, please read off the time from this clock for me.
2:03
